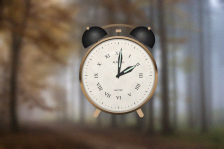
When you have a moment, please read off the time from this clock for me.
2:01
